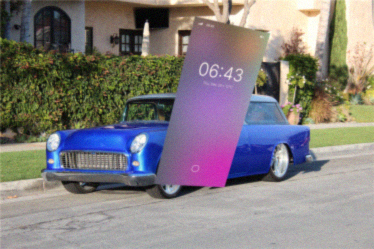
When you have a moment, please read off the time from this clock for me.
6:43
